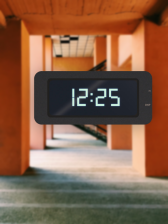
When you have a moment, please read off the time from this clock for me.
12:25
